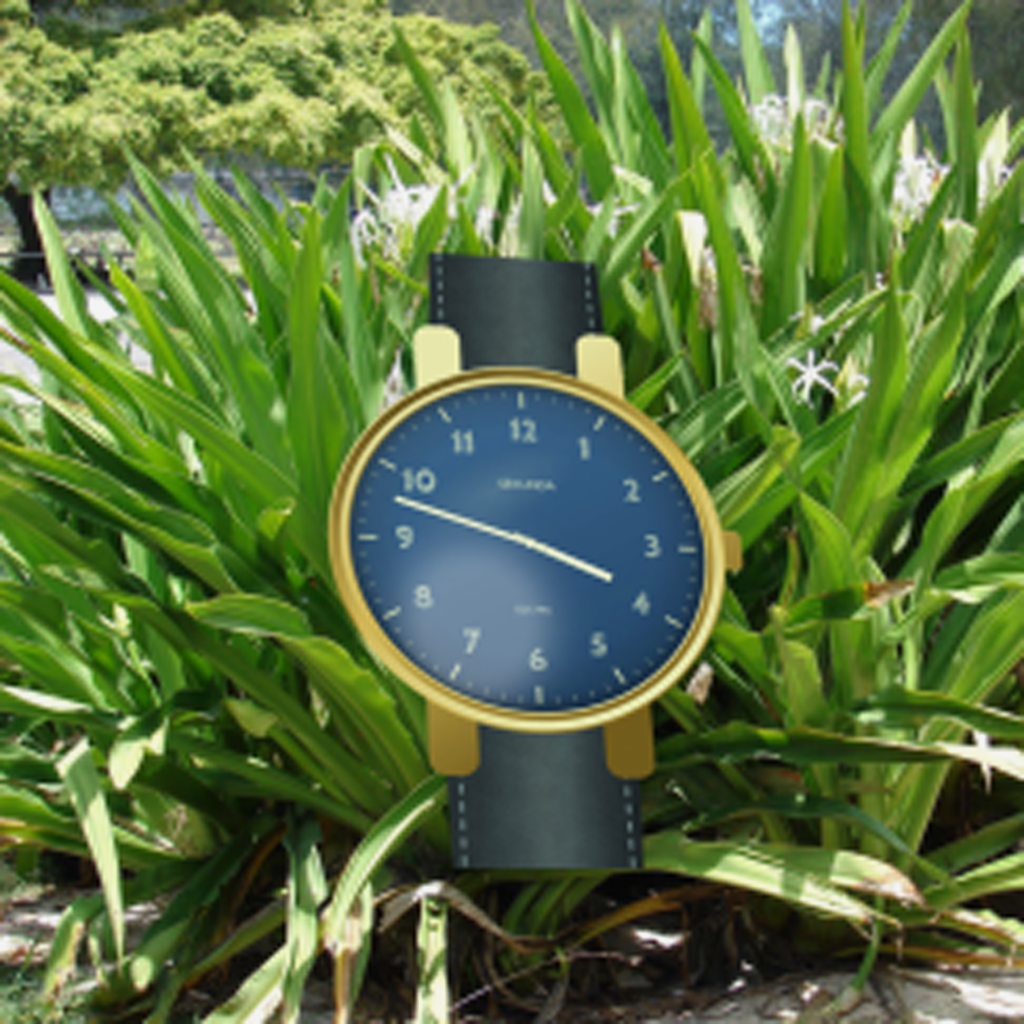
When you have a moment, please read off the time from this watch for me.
3:48
